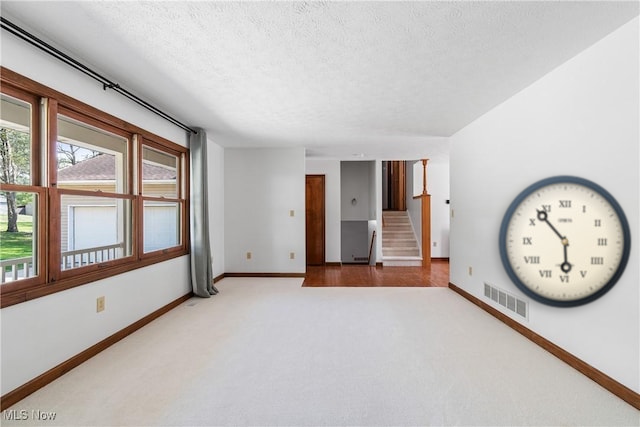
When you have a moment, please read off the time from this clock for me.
5:53
